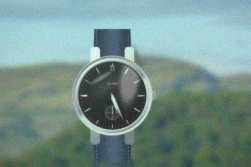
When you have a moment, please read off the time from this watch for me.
5:26
